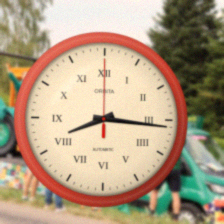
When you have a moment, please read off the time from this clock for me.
8:16:00
